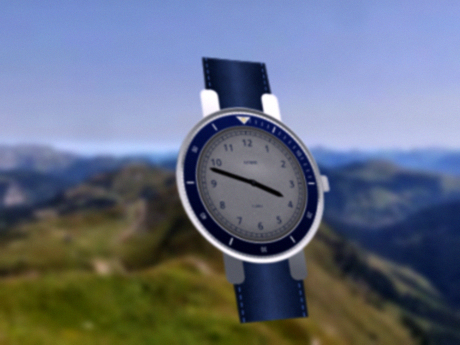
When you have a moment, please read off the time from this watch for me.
3:48
